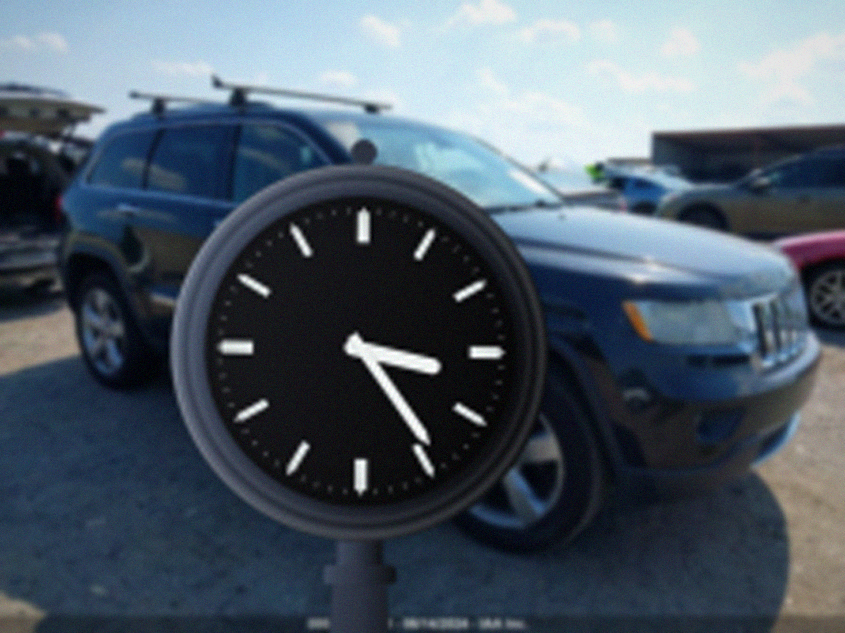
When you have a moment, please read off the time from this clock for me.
3:24
